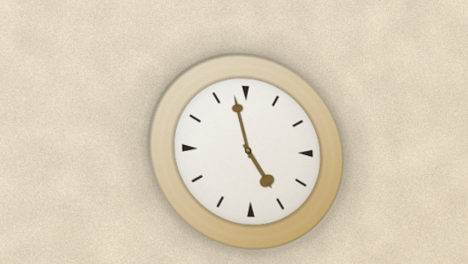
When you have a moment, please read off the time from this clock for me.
4:58
